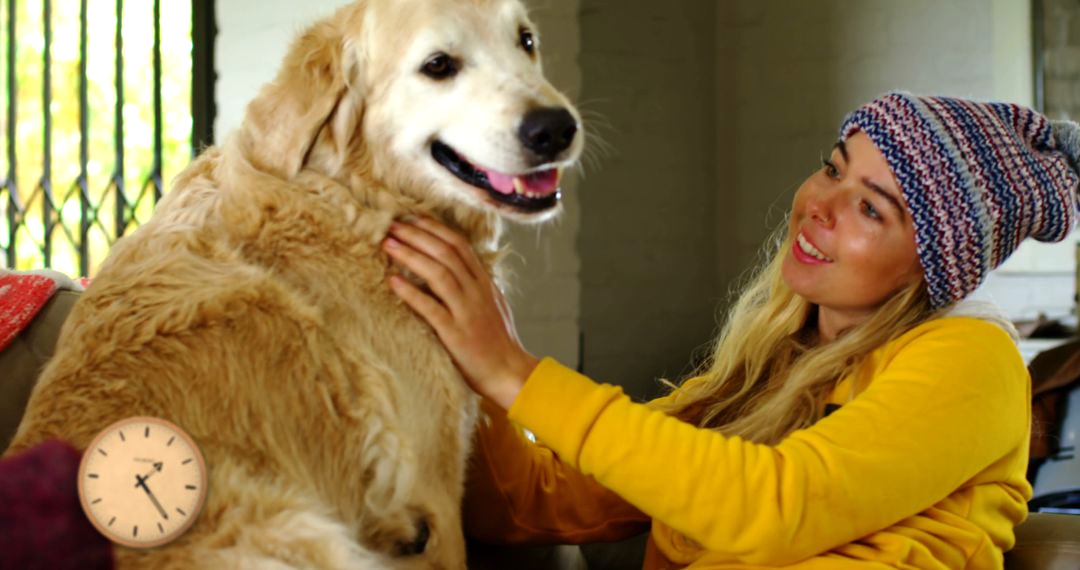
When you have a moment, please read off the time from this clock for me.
1:23
